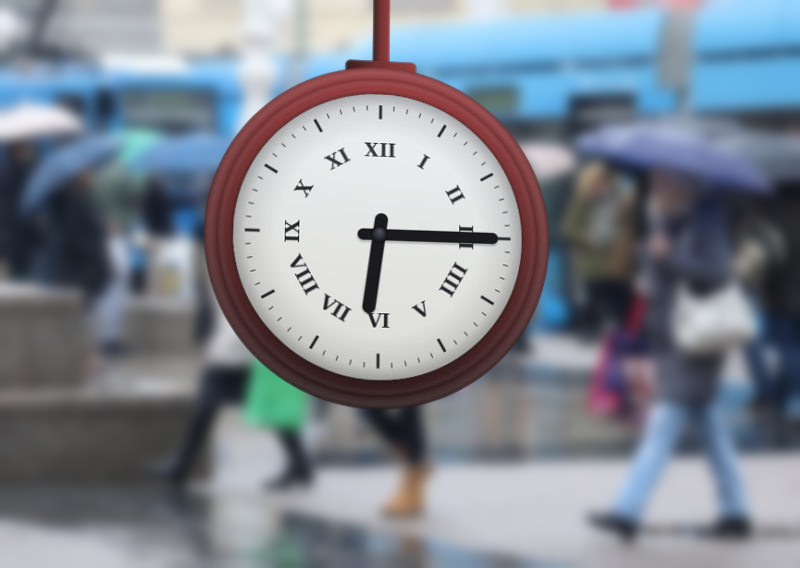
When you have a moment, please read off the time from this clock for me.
6:15
